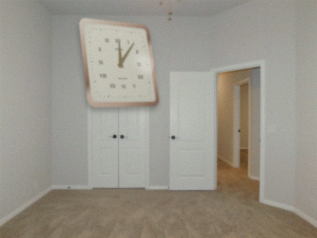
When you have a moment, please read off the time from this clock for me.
12:07
